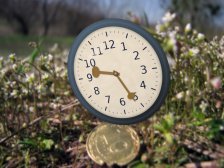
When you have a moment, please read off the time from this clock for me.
9:26
